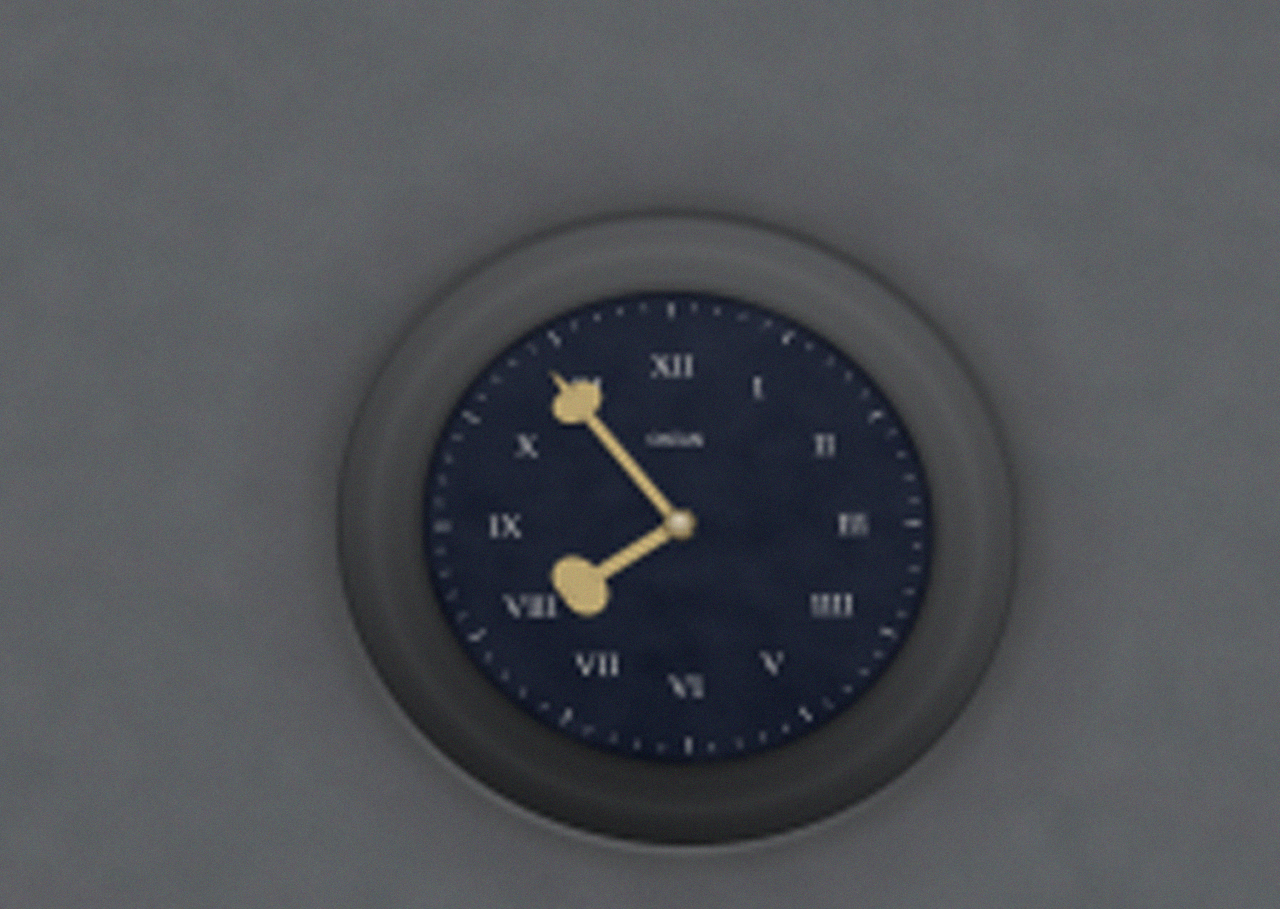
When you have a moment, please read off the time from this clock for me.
7:54
